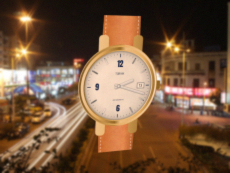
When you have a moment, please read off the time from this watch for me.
2:18
